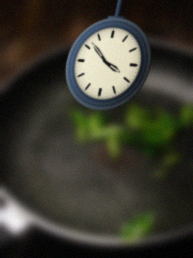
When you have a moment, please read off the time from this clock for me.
3:52
